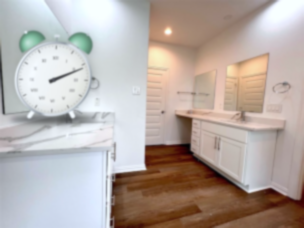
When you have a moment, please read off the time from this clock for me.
2:11
